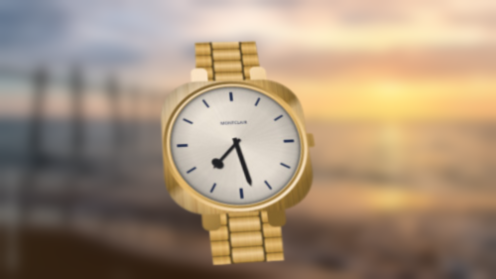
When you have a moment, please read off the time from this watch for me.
7:28
